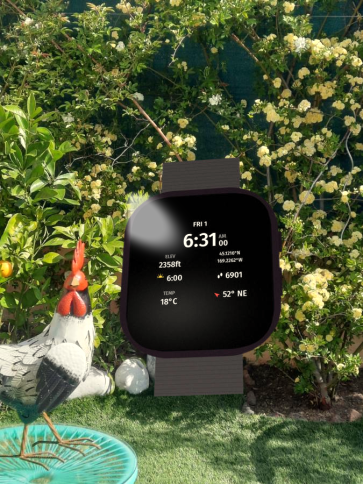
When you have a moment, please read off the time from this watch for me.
6:31:00
